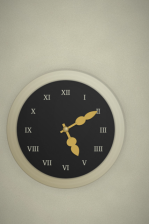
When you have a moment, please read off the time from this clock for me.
5:10
